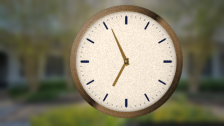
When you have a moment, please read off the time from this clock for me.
6:56
